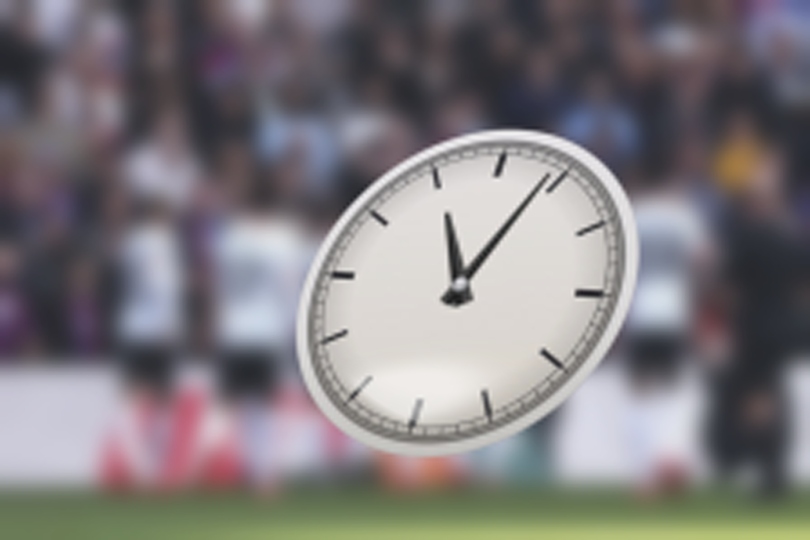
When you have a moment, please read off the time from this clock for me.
11:04
